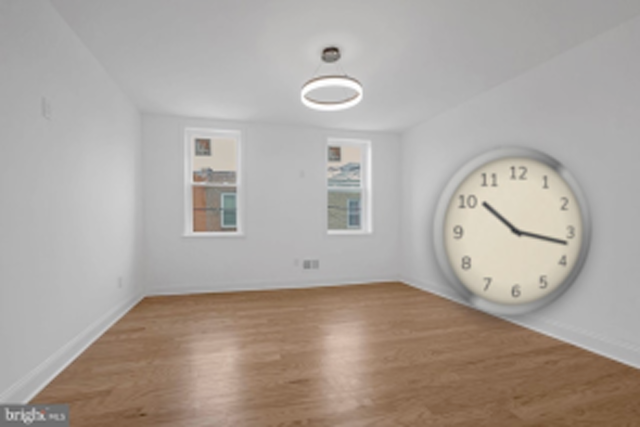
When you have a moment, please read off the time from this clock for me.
10:17
